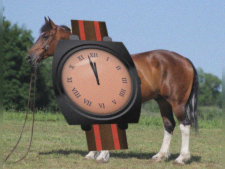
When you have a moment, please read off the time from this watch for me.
11:58
